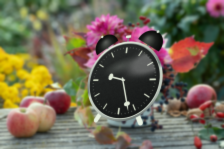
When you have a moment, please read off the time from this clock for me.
9:27
